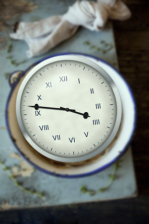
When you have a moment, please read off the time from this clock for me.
3:47
